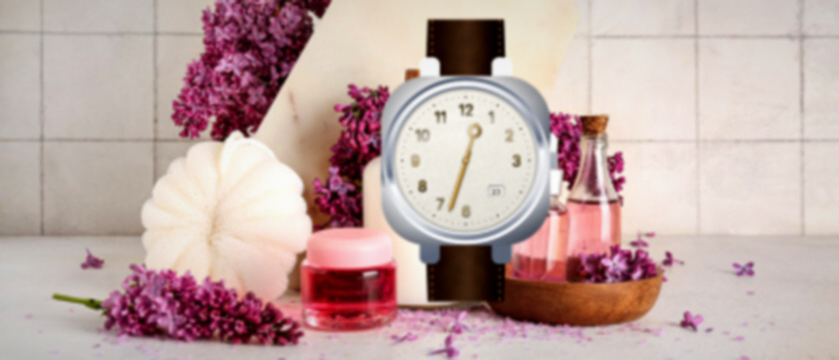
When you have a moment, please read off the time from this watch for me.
12:33
